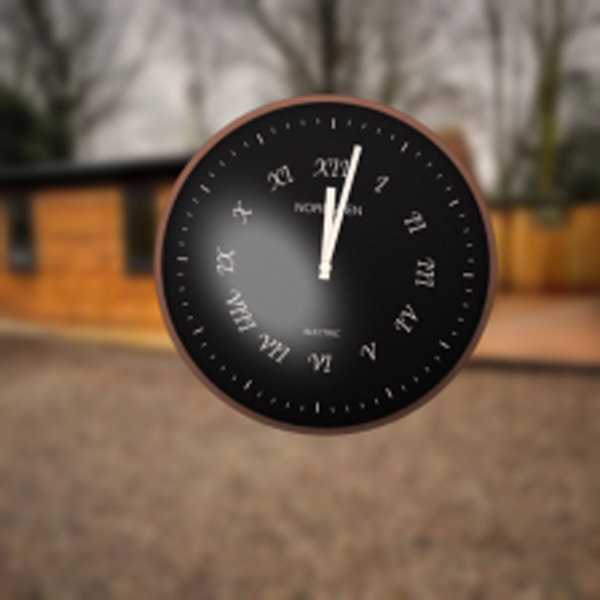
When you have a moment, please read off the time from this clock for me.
12:02
